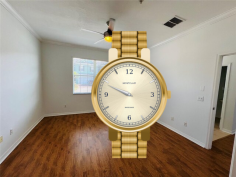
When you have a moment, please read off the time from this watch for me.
9:49
